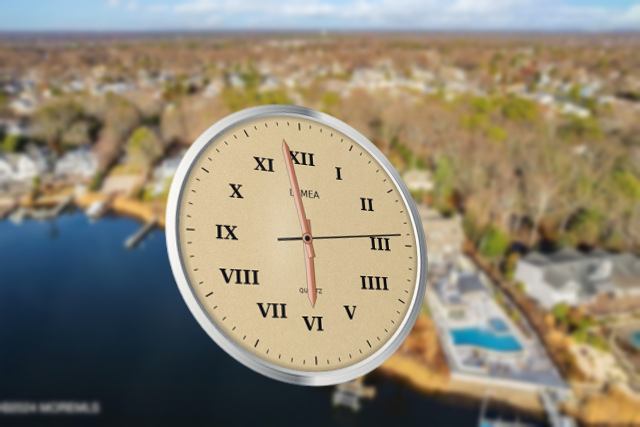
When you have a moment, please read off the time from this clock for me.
5:58:14
